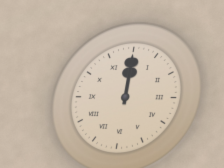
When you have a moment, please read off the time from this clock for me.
12:00
